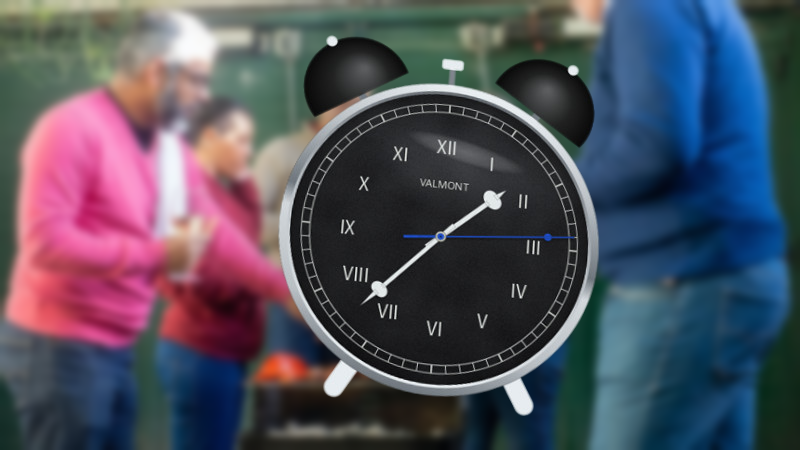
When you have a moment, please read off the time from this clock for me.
1:37:14
